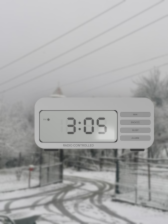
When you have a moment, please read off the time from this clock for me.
3:05
